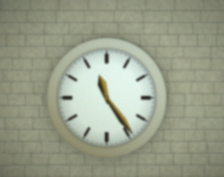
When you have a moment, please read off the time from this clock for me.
11:24
